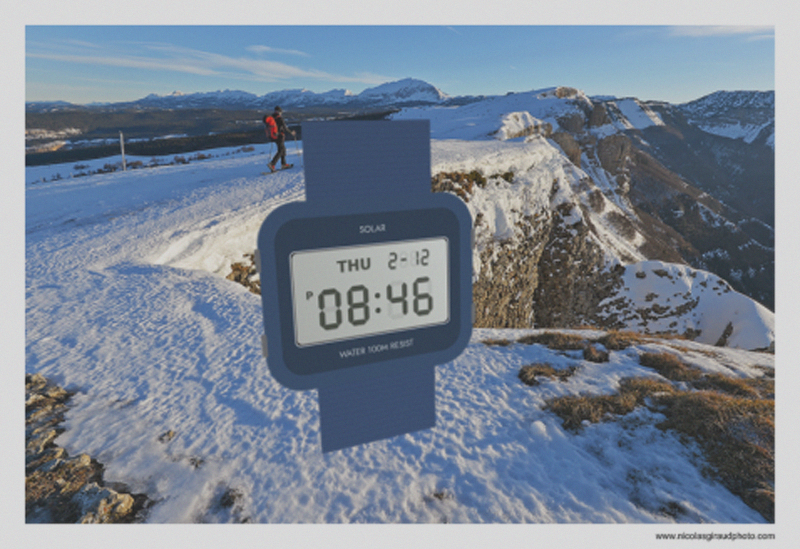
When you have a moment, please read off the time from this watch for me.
8:46
